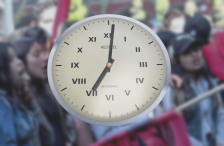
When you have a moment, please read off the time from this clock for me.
7:01
